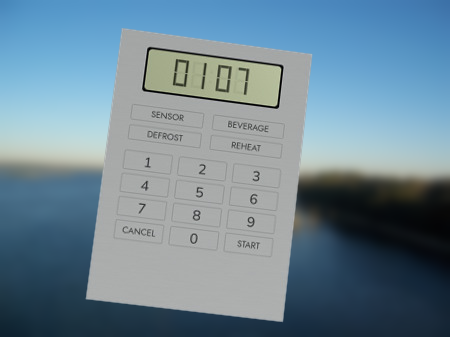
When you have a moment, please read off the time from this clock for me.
1:07
